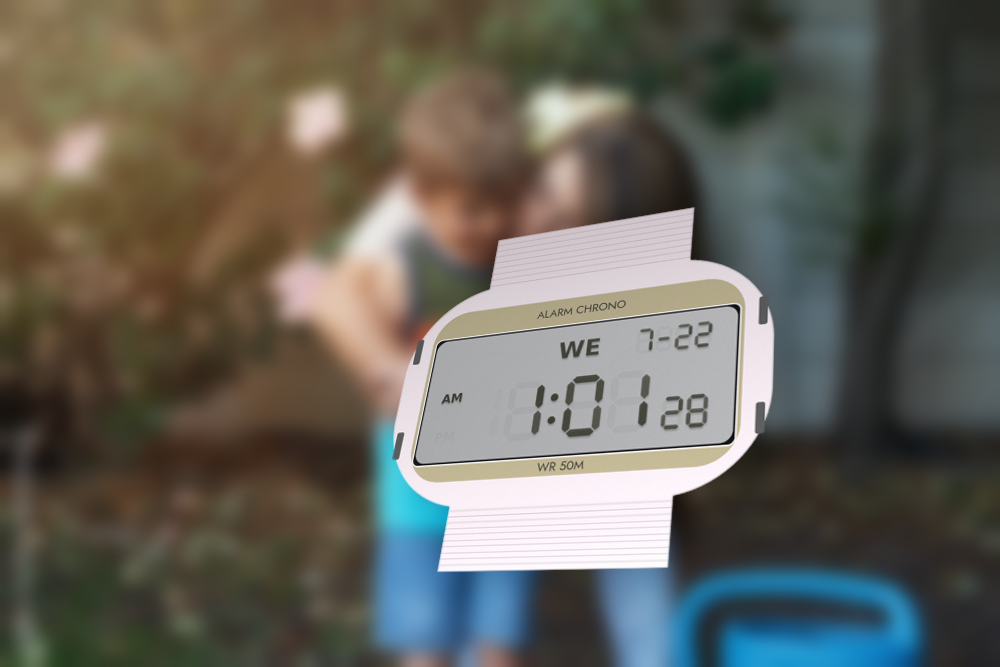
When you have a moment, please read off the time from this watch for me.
1:01:28
